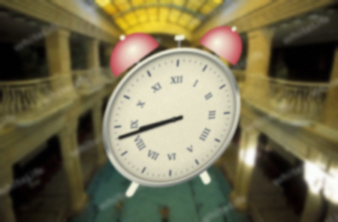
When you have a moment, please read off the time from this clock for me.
8:43
